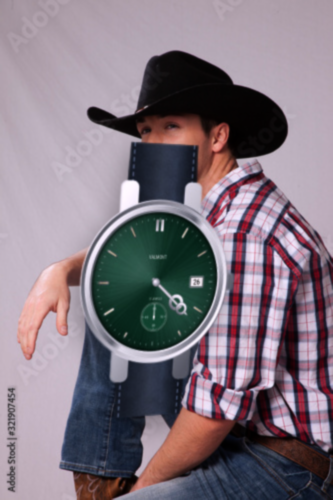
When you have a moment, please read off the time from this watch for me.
4:22
